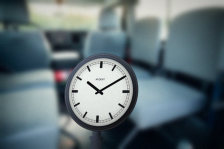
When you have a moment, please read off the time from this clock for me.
10:10
